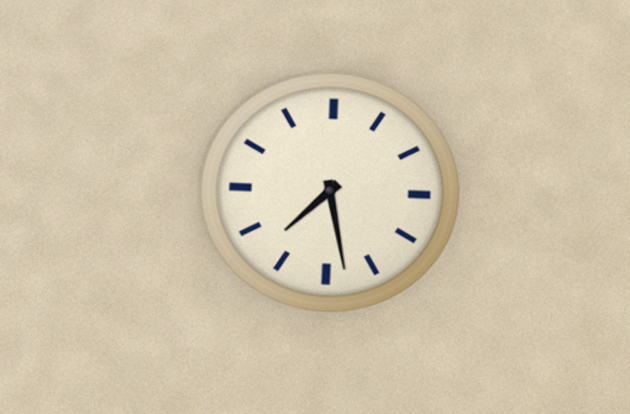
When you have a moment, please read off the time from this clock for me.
7:28
